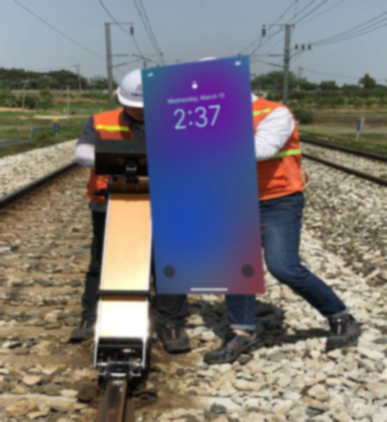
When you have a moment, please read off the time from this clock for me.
2:37
